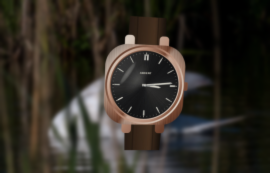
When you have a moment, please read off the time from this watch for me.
3:14
